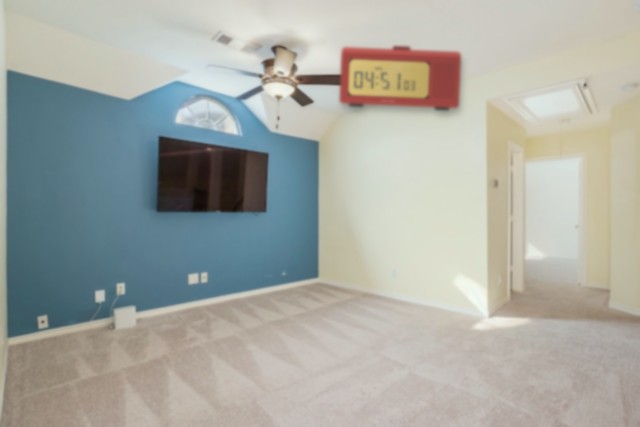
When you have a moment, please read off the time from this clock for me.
4:51
